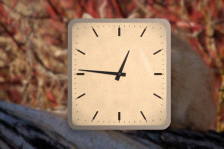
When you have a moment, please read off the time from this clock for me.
12:46
